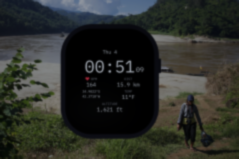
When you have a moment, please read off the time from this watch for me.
0:51
